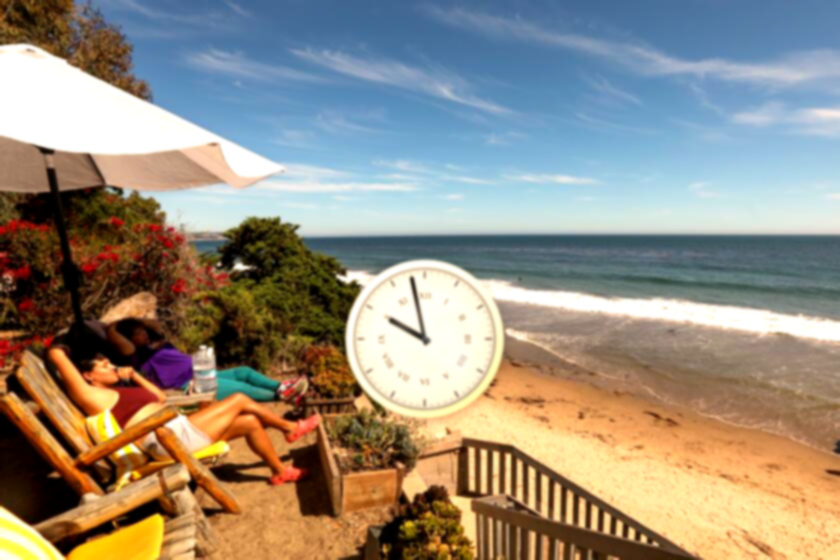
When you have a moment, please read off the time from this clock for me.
9:58
